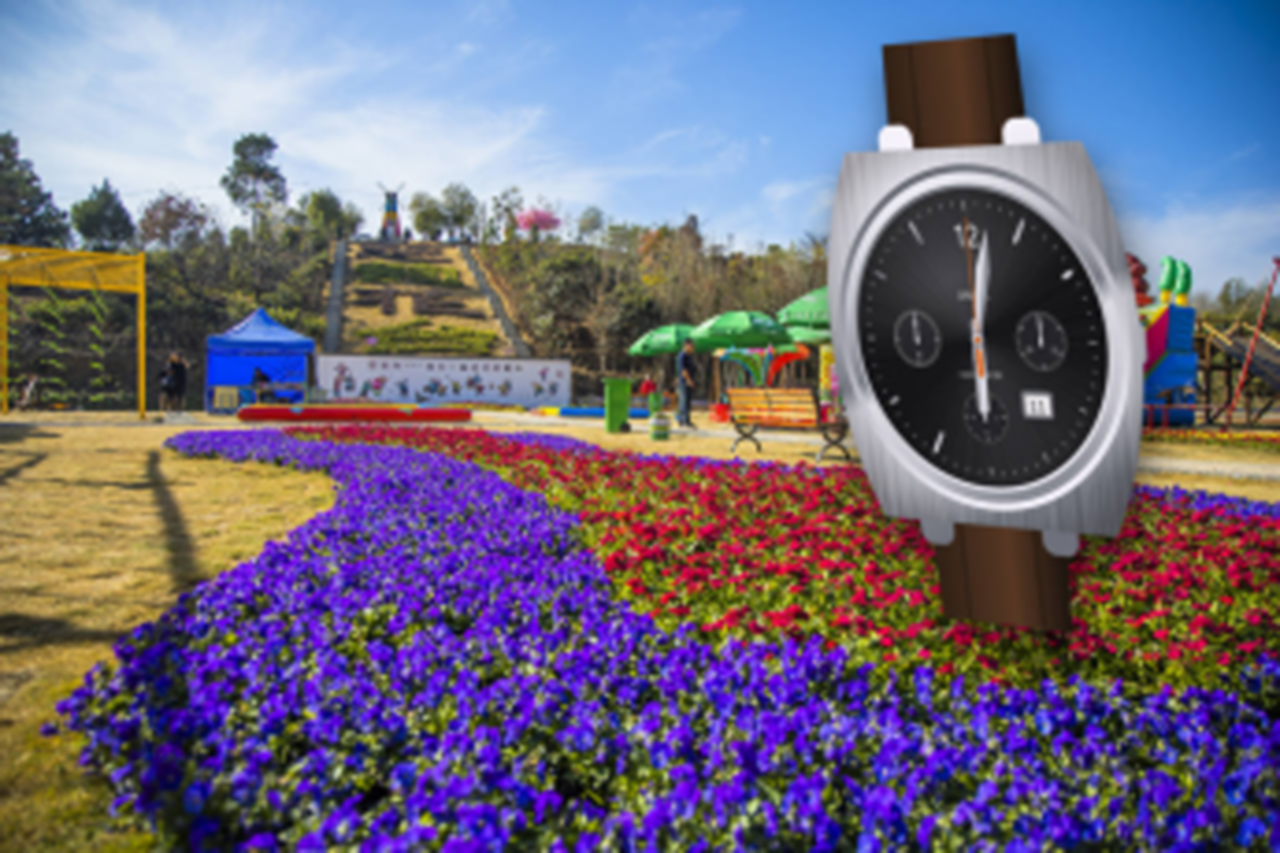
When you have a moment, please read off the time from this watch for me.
6:02
